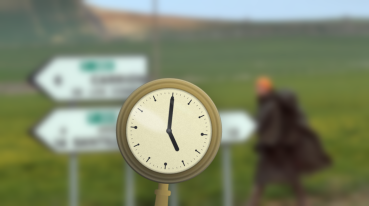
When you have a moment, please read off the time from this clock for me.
5:00
